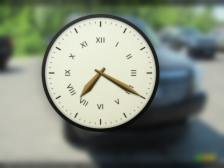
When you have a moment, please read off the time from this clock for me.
7:20
